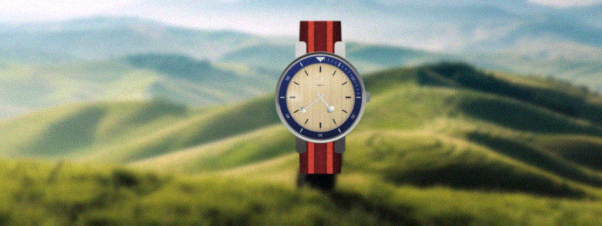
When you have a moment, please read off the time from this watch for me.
4:39
